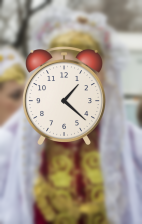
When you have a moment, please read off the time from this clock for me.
1:22
